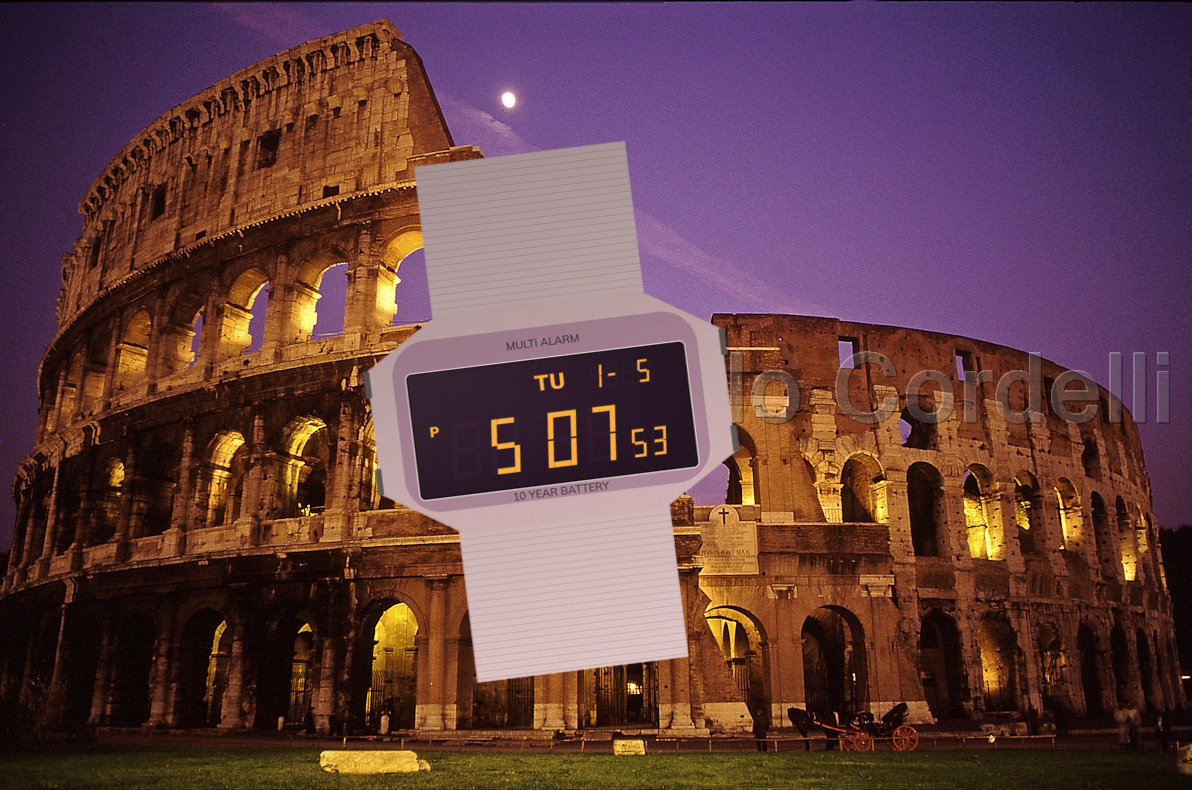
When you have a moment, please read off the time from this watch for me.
5:07:53
